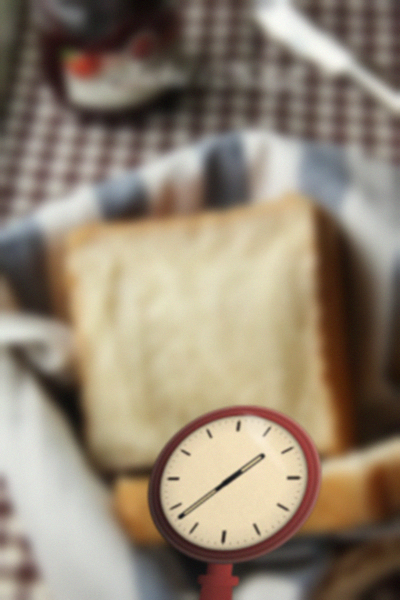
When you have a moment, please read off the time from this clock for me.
1:38
